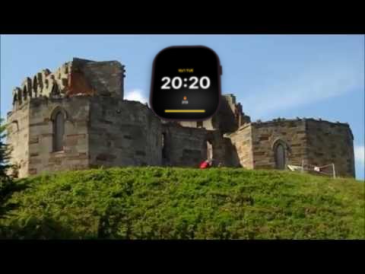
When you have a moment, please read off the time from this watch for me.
20:20
